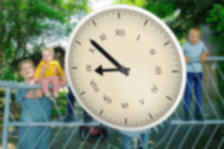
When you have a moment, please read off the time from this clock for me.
8:52
